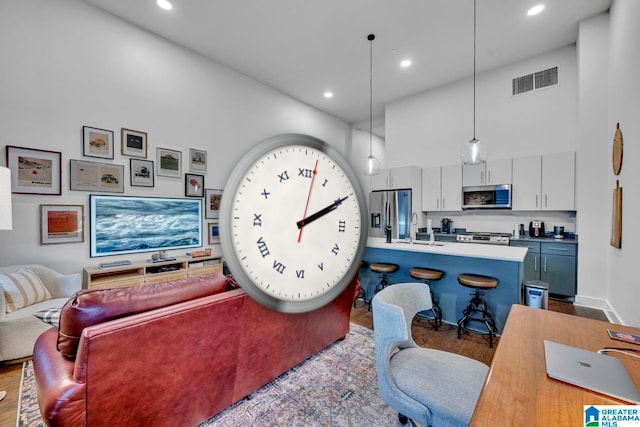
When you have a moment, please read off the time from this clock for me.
2:10:02
